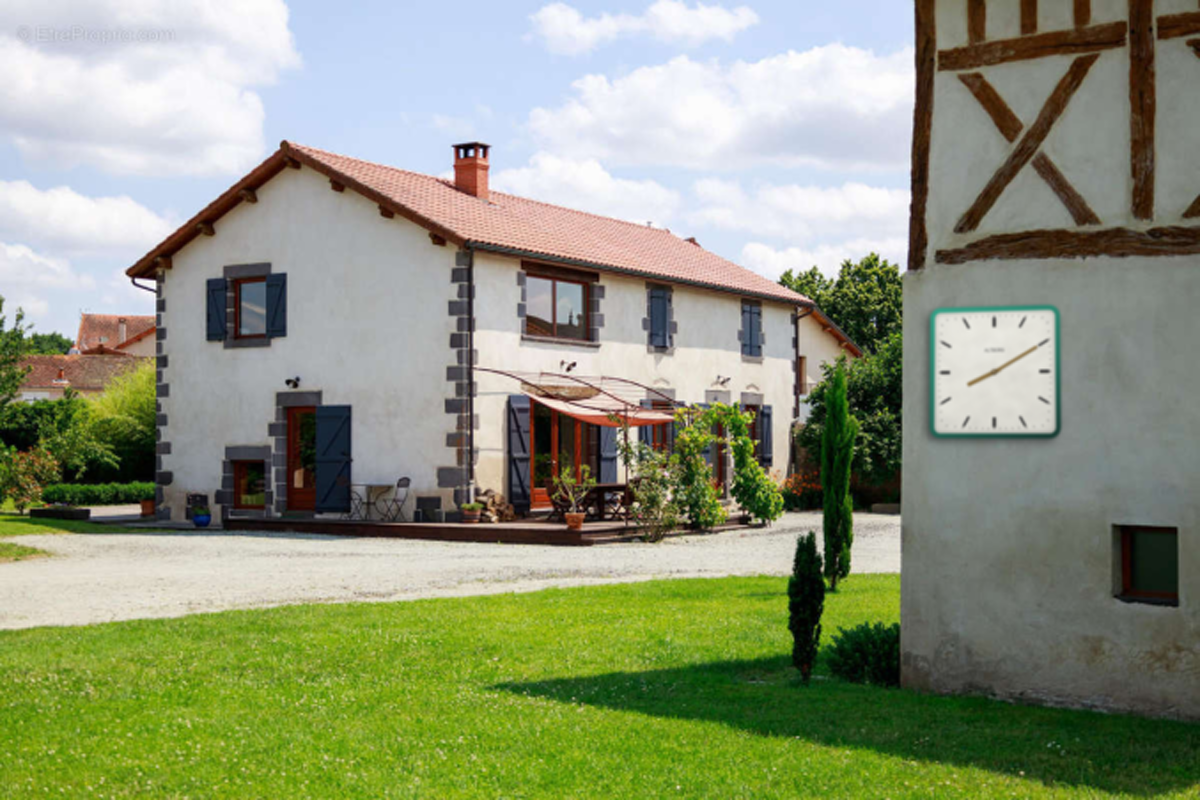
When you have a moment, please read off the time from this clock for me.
8:10
